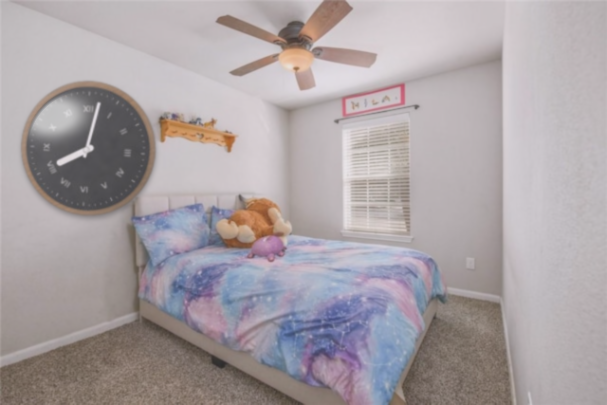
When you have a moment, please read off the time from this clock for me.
8:02
